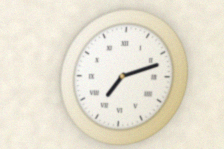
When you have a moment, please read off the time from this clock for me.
7:12
